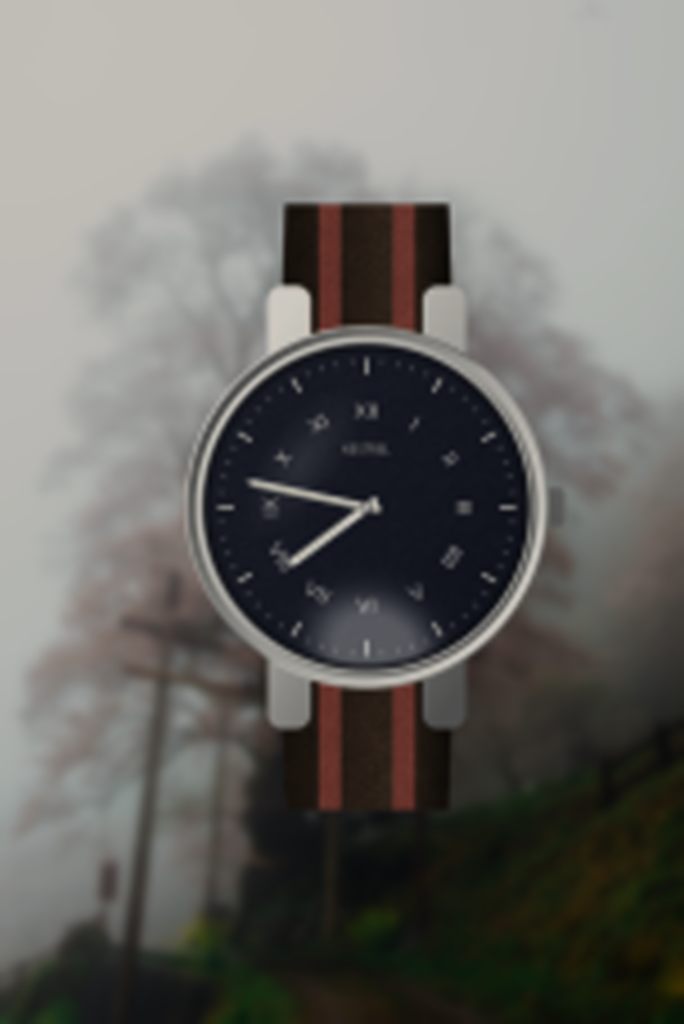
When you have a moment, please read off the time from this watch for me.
7:47
